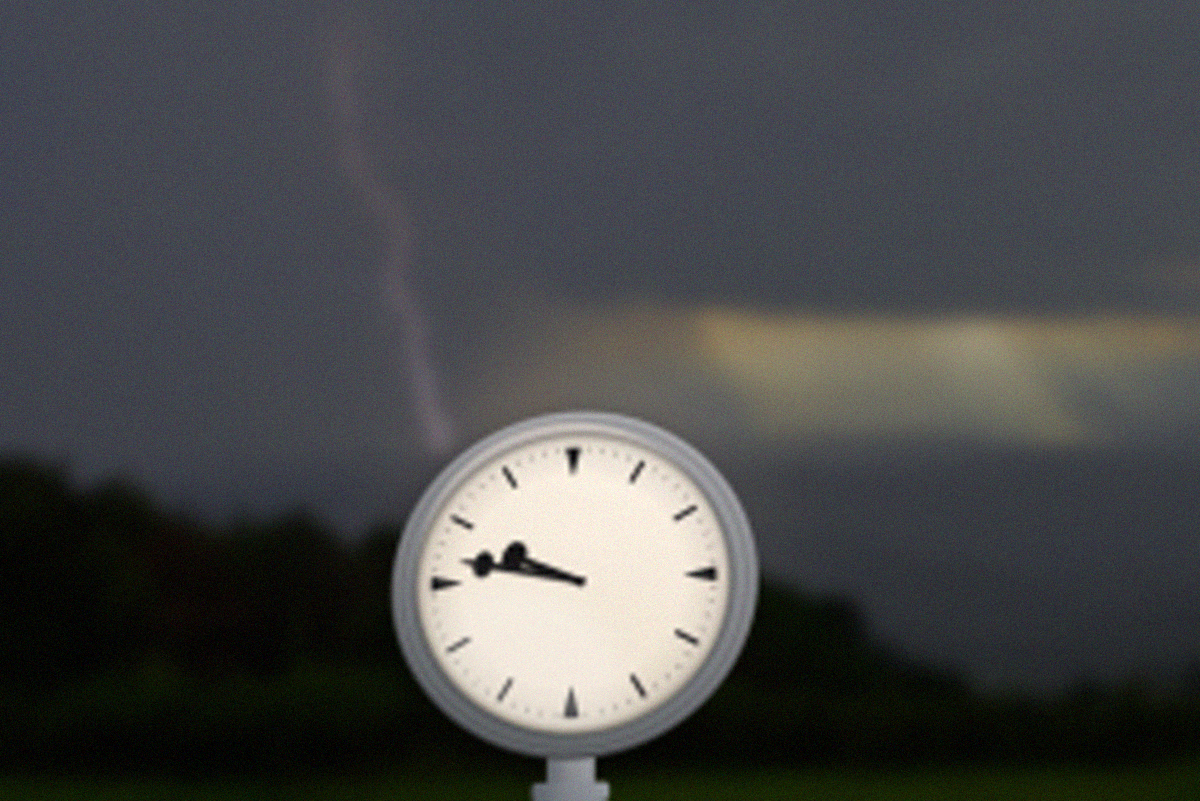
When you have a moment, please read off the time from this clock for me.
9:47
